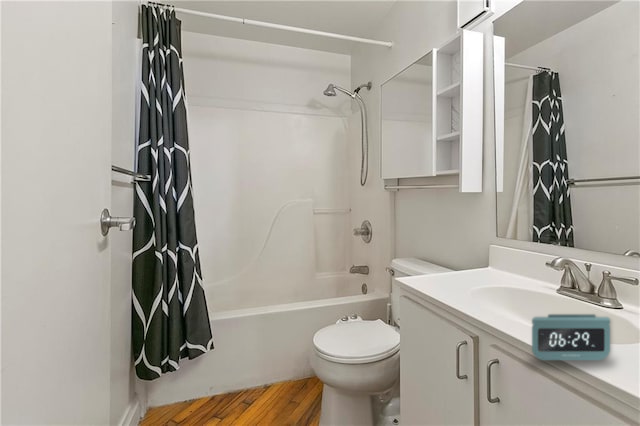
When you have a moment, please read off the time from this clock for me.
6:29
